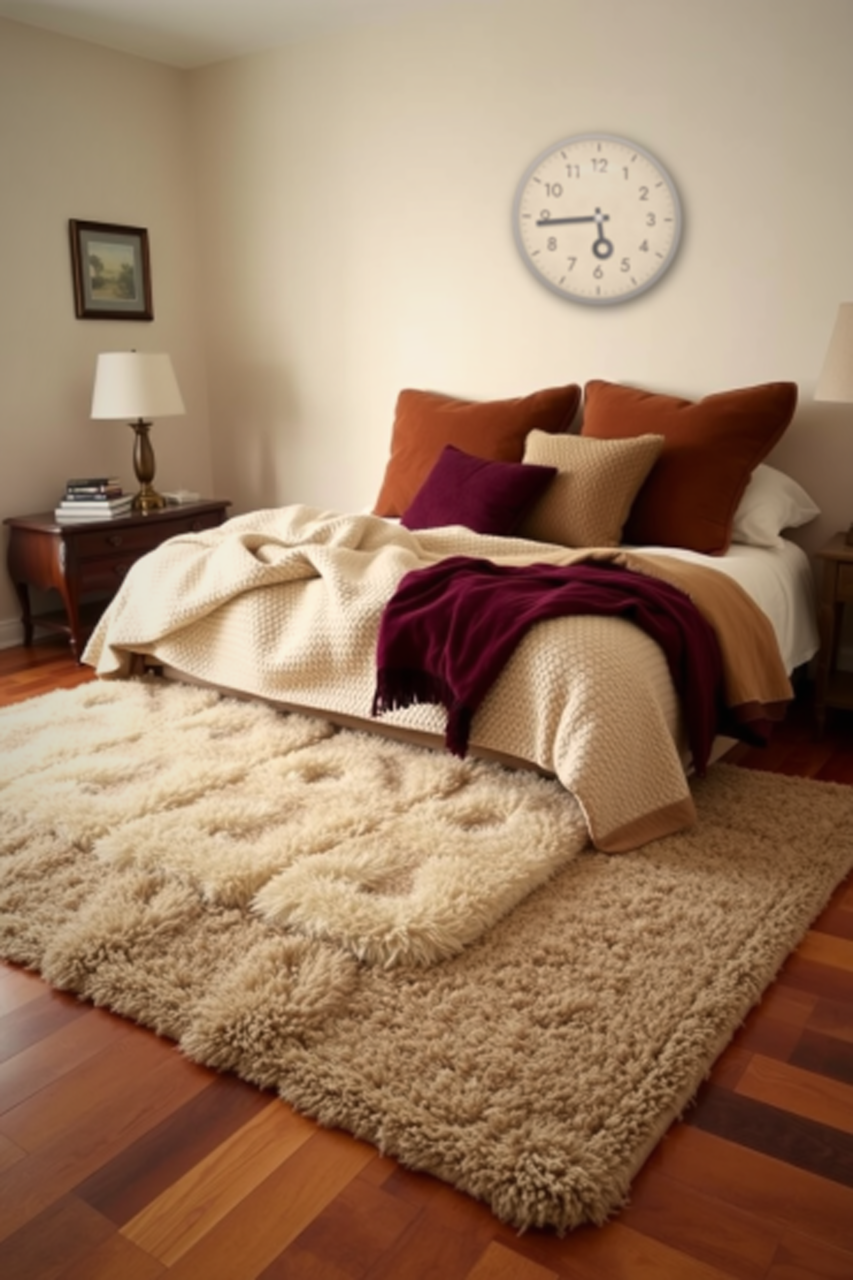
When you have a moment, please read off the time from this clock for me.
5:44
